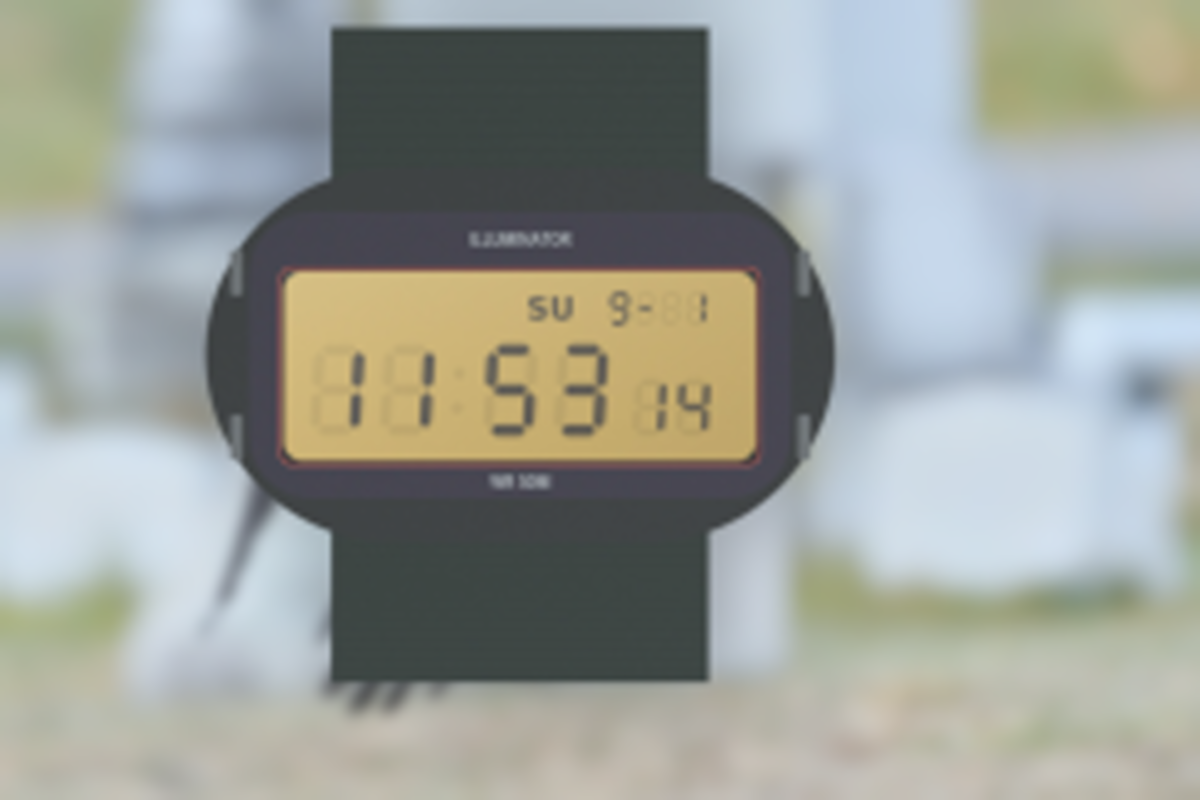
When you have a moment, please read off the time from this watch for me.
11:53:14
